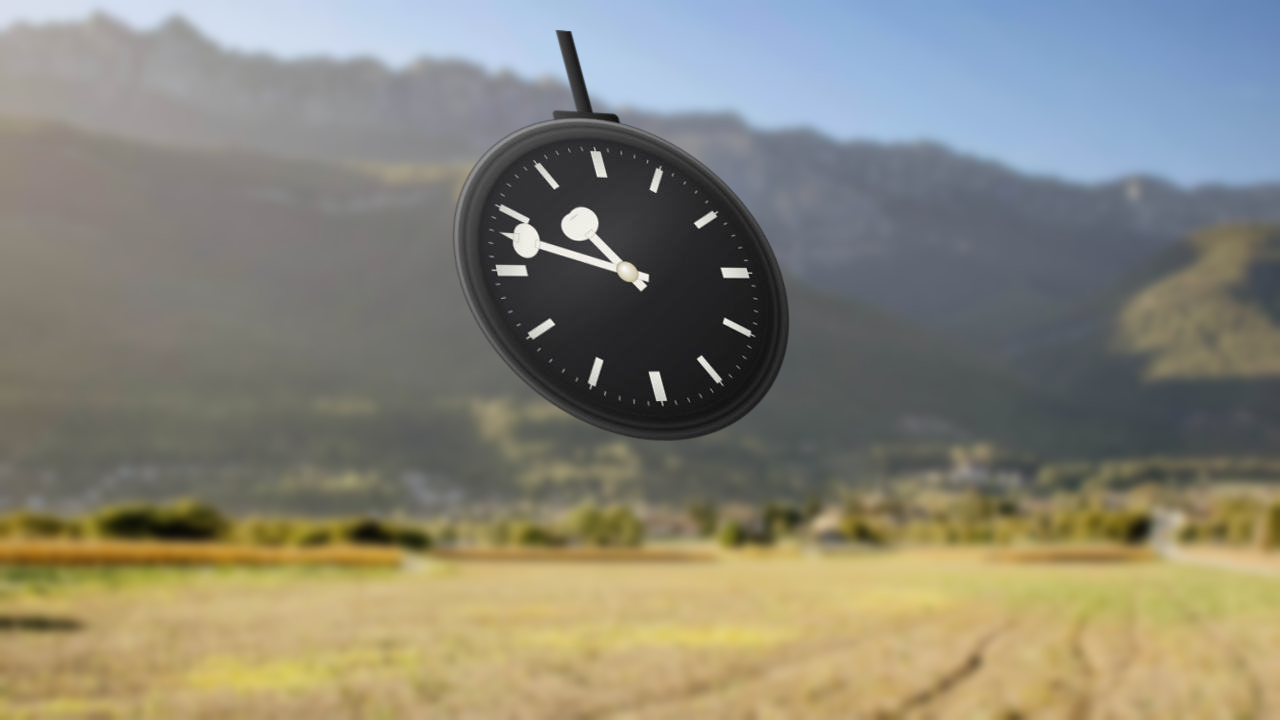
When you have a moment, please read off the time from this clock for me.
10:48
